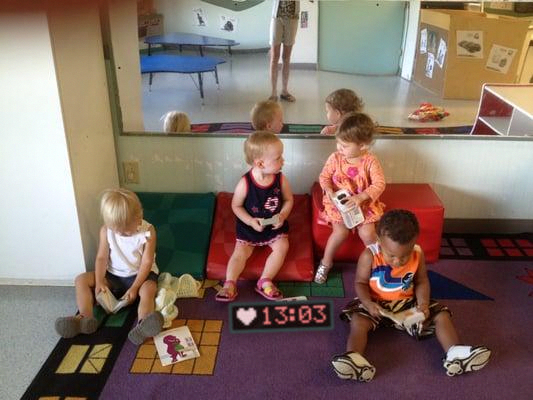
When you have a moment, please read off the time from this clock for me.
13:03
